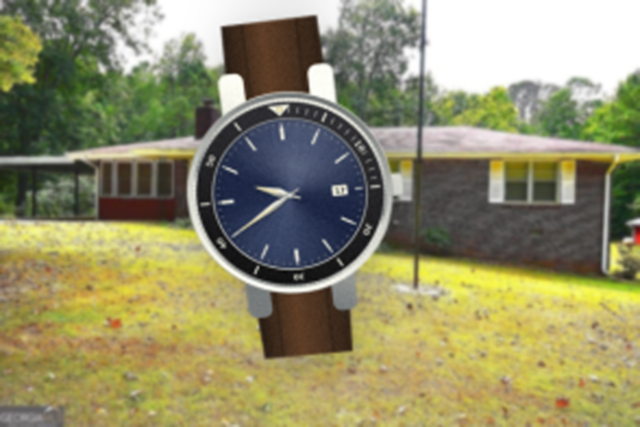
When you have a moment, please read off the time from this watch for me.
9:40
